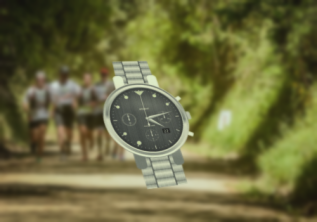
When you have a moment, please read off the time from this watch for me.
4:13
